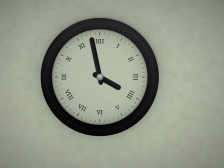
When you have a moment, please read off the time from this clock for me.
3:58
